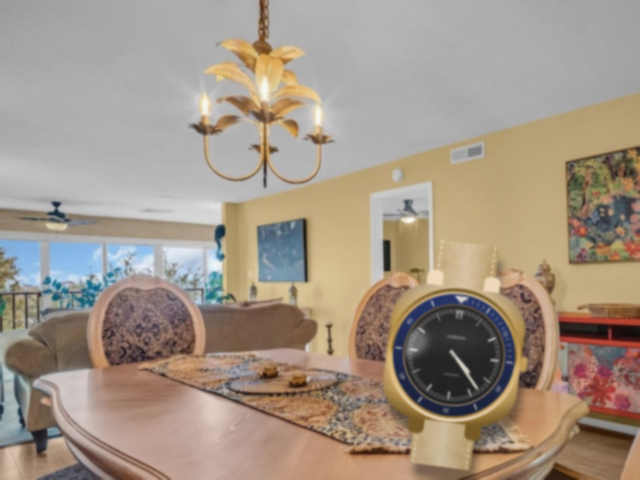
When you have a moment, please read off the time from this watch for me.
4:23
